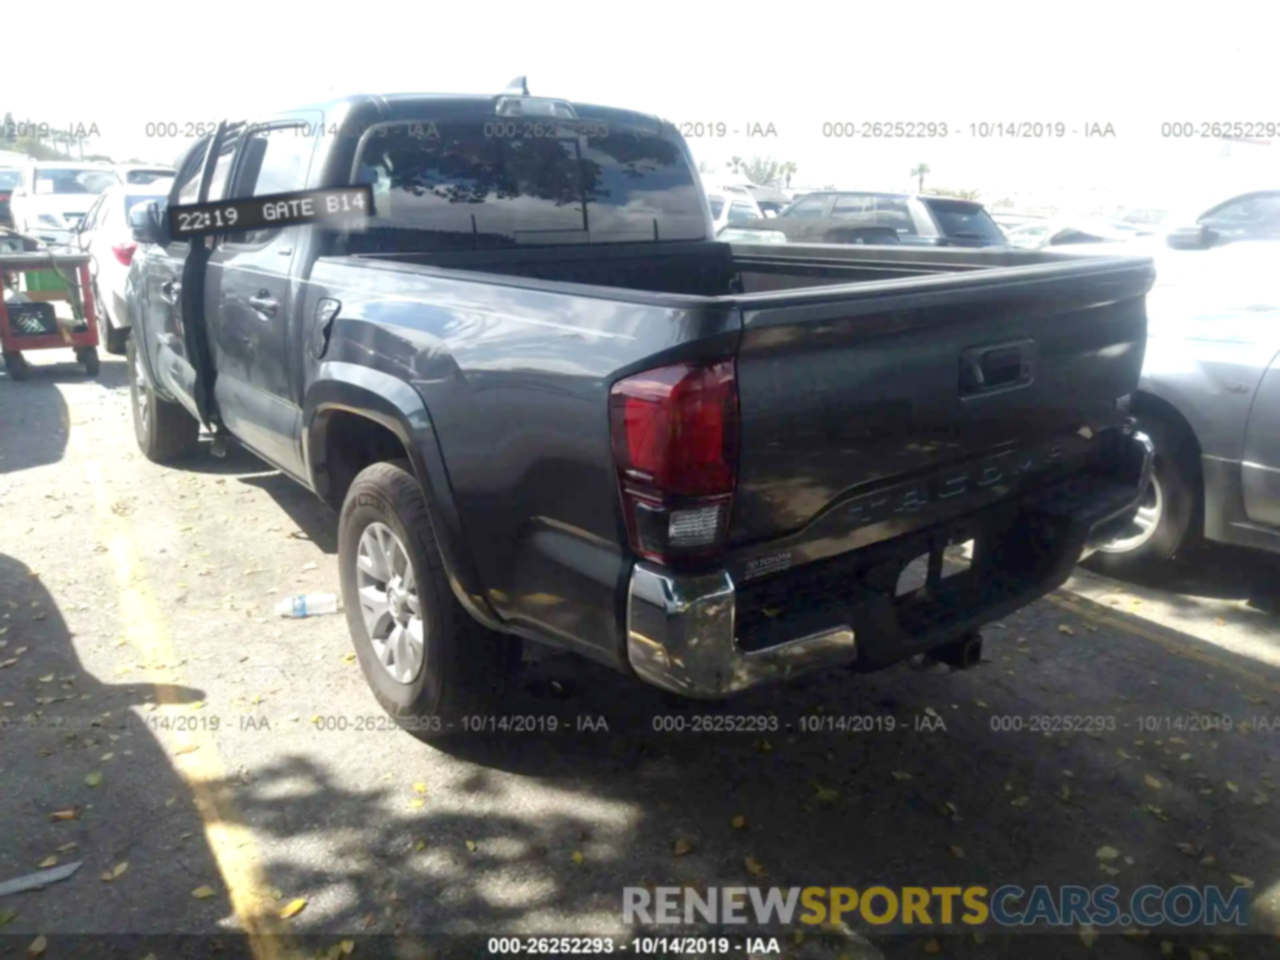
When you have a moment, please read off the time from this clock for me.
22:19
